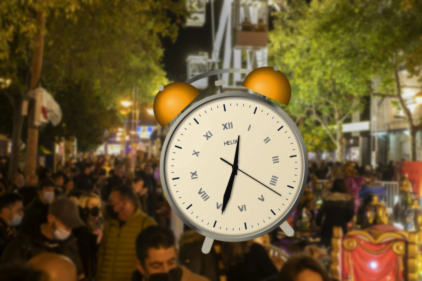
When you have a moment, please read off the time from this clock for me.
12:34:22
